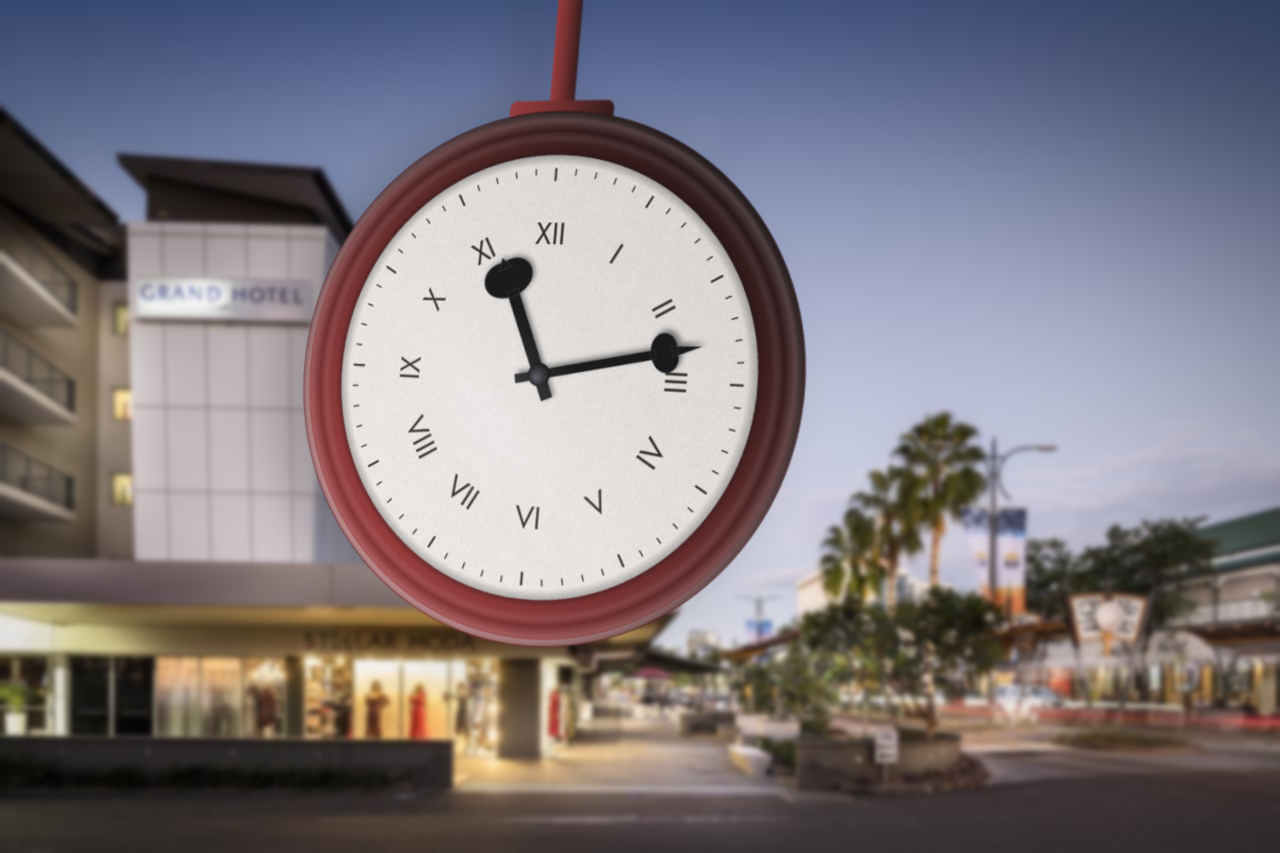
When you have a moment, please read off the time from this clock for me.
11:13
